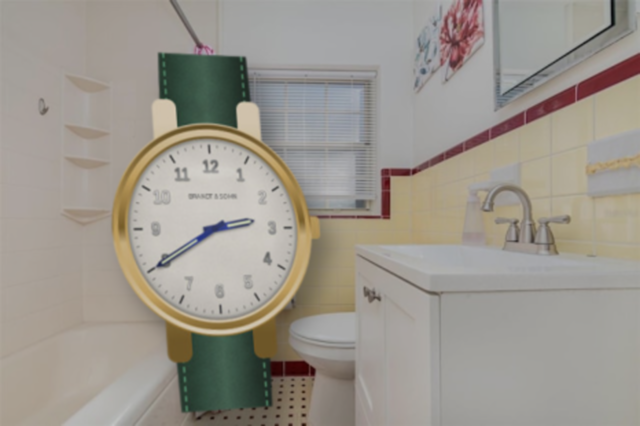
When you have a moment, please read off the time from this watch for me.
2:40
